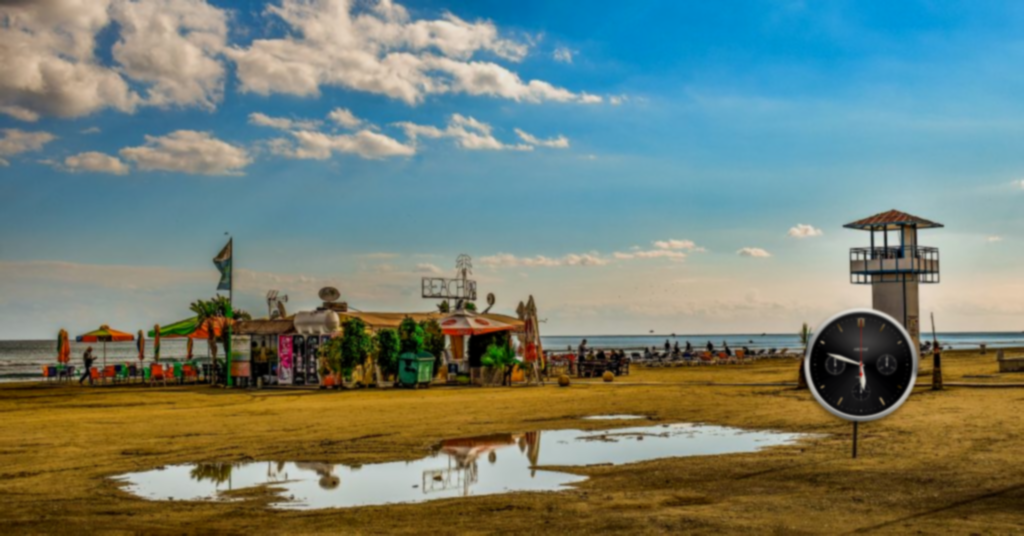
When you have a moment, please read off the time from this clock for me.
5:48
